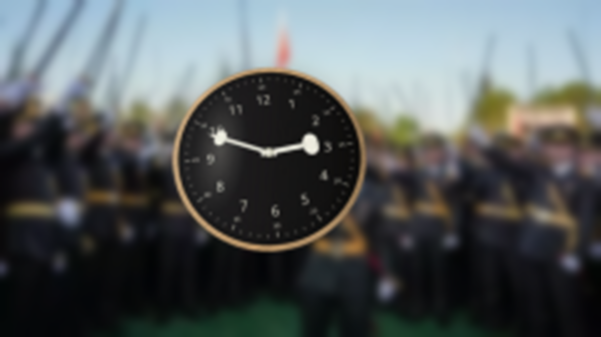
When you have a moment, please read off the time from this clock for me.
2:49
